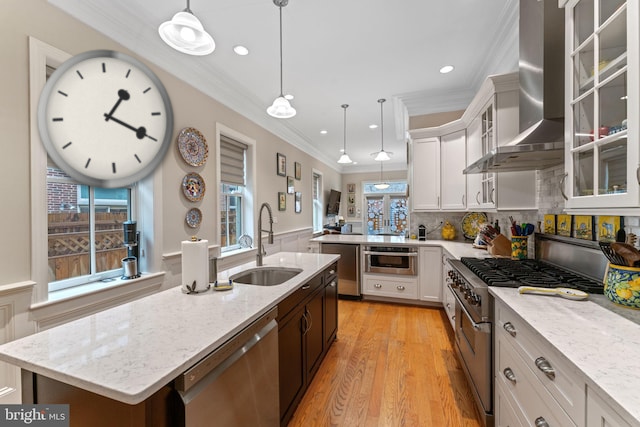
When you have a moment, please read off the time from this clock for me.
1:20
